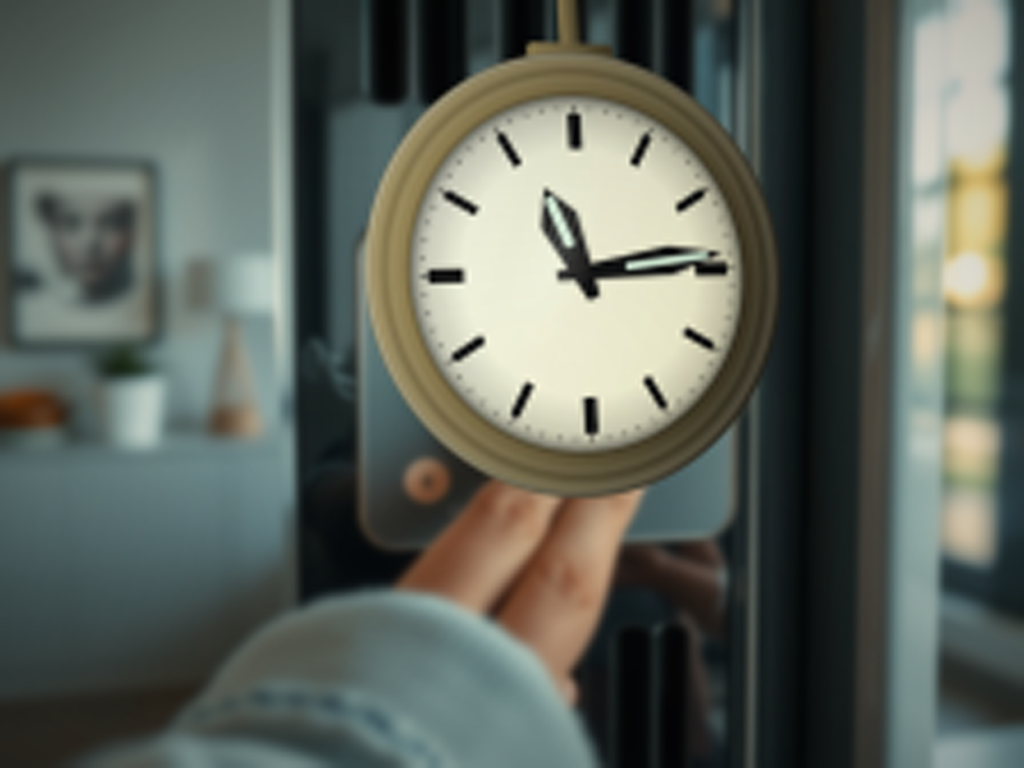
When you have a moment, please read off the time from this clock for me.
11:14
